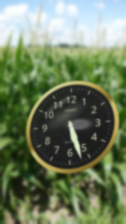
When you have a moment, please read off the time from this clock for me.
5:27
